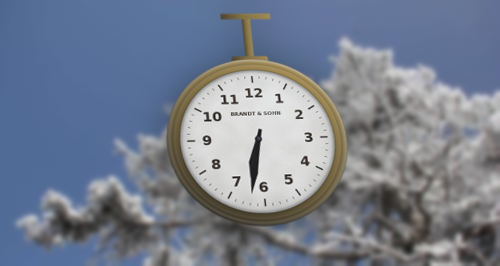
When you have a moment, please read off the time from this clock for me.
6:32
